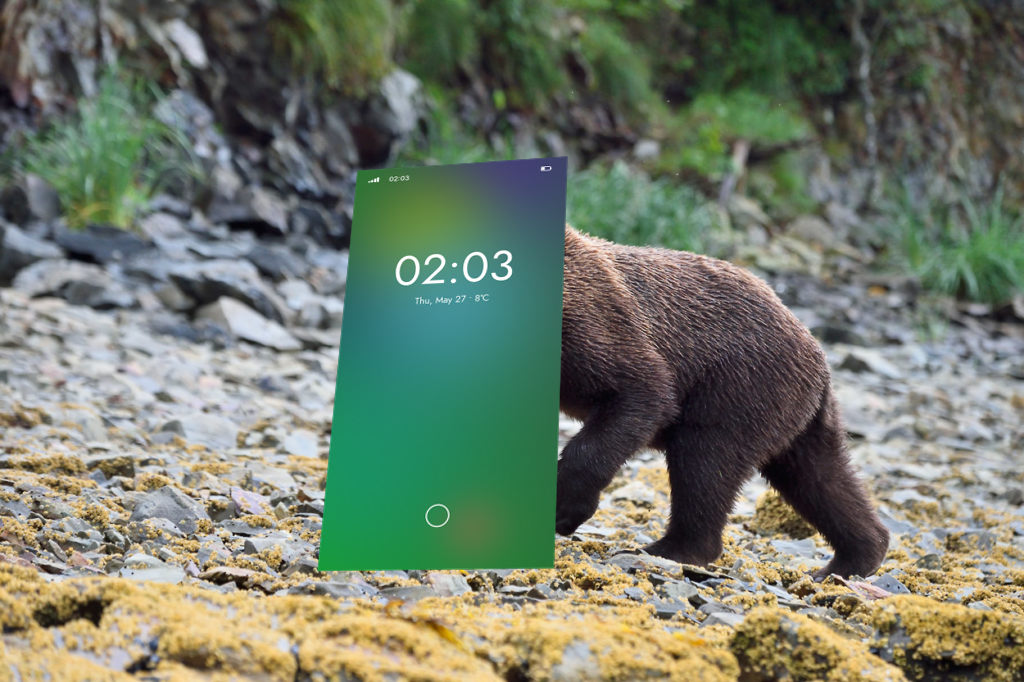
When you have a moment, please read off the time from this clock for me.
2:03
